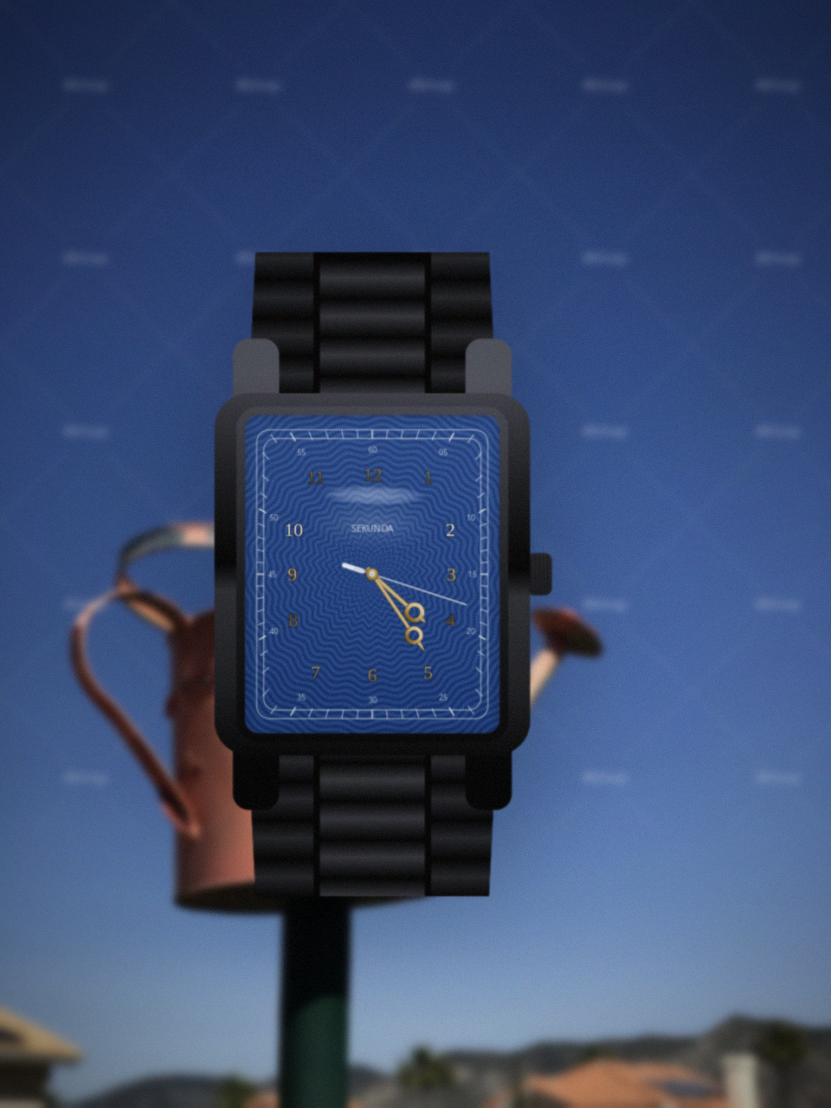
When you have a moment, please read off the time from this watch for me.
4:24:18
